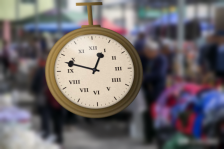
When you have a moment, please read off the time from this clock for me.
12:48
